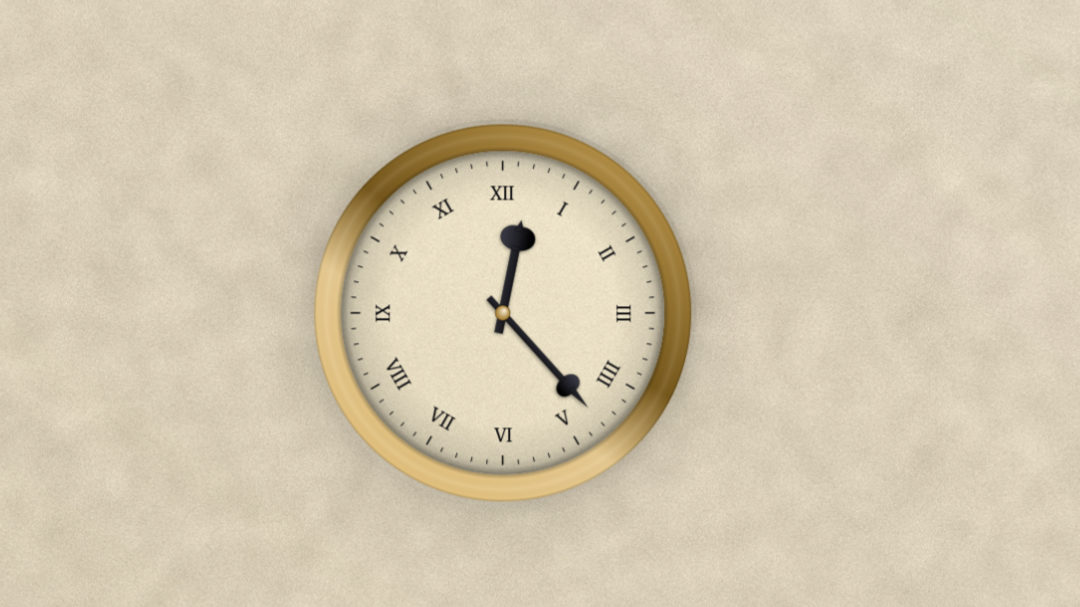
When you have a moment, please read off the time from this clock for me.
12:23
